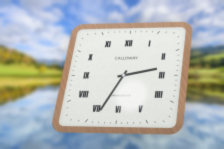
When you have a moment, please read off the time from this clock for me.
2:34
